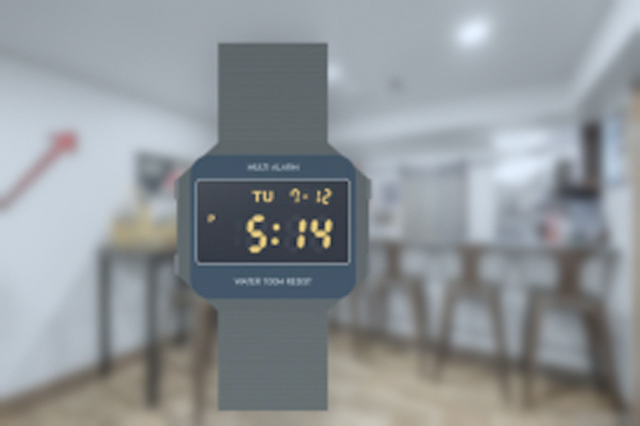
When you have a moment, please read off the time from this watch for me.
5:14
